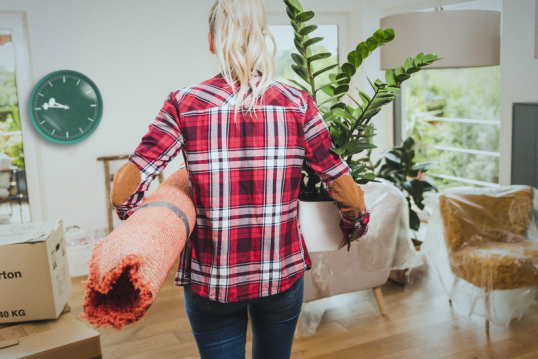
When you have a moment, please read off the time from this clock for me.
9:46
